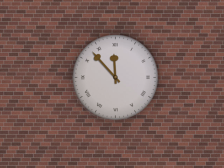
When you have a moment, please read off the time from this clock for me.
11:53
